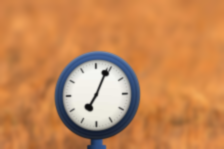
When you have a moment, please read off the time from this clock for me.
7:04
